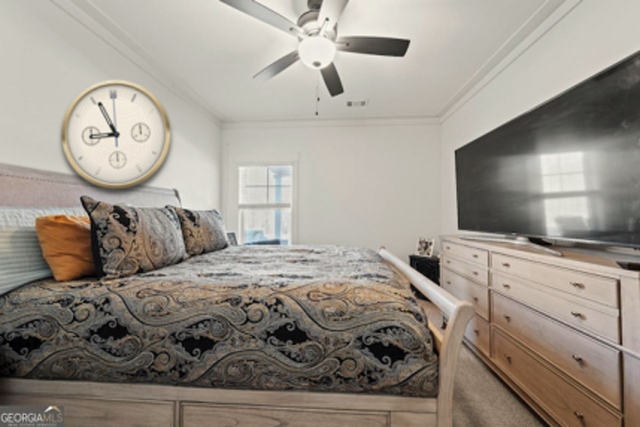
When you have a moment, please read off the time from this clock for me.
8:56
